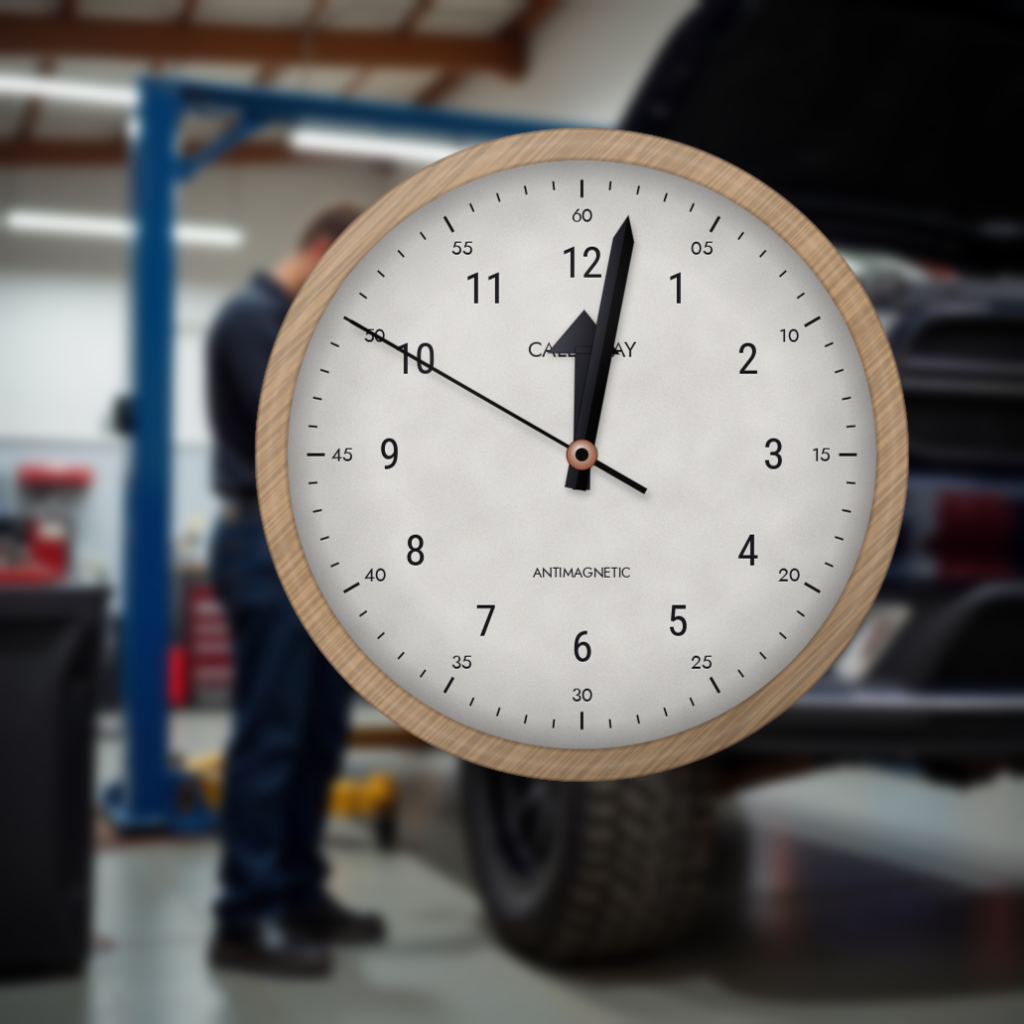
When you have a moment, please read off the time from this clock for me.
12:01:50
